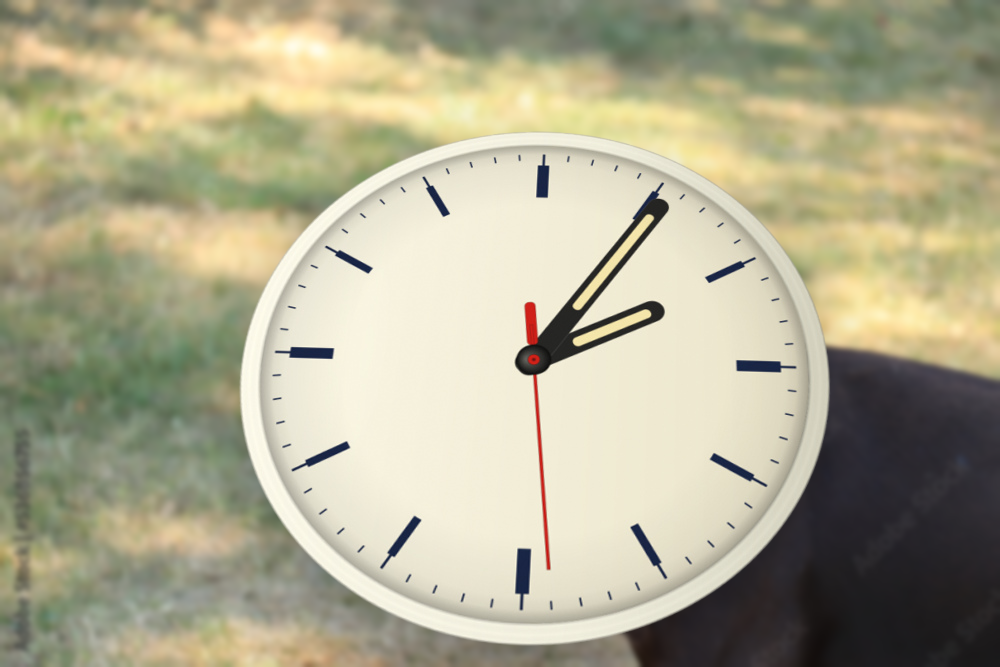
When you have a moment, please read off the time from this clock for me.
2:05:29
